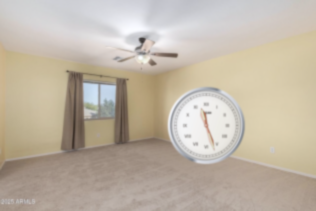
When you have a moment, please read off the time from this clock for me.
11:27
